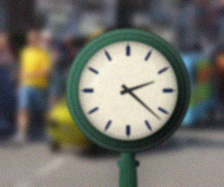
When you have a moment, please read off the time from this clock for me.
2:22
